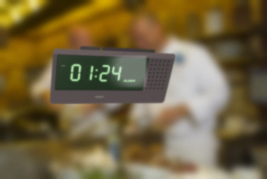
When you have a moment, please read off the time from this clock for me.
1:24
